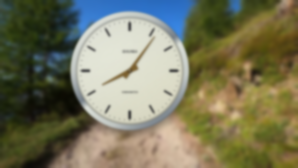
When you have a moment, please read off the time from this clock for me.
8:06
